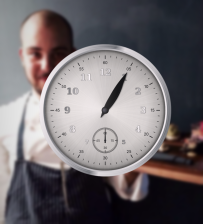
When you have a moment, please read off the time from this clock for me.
1:05
